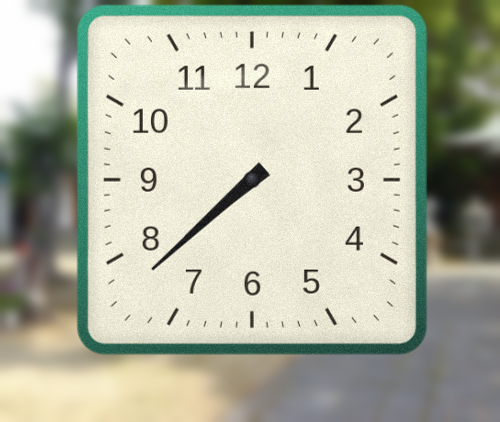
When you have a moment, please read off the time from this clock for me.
7:38
